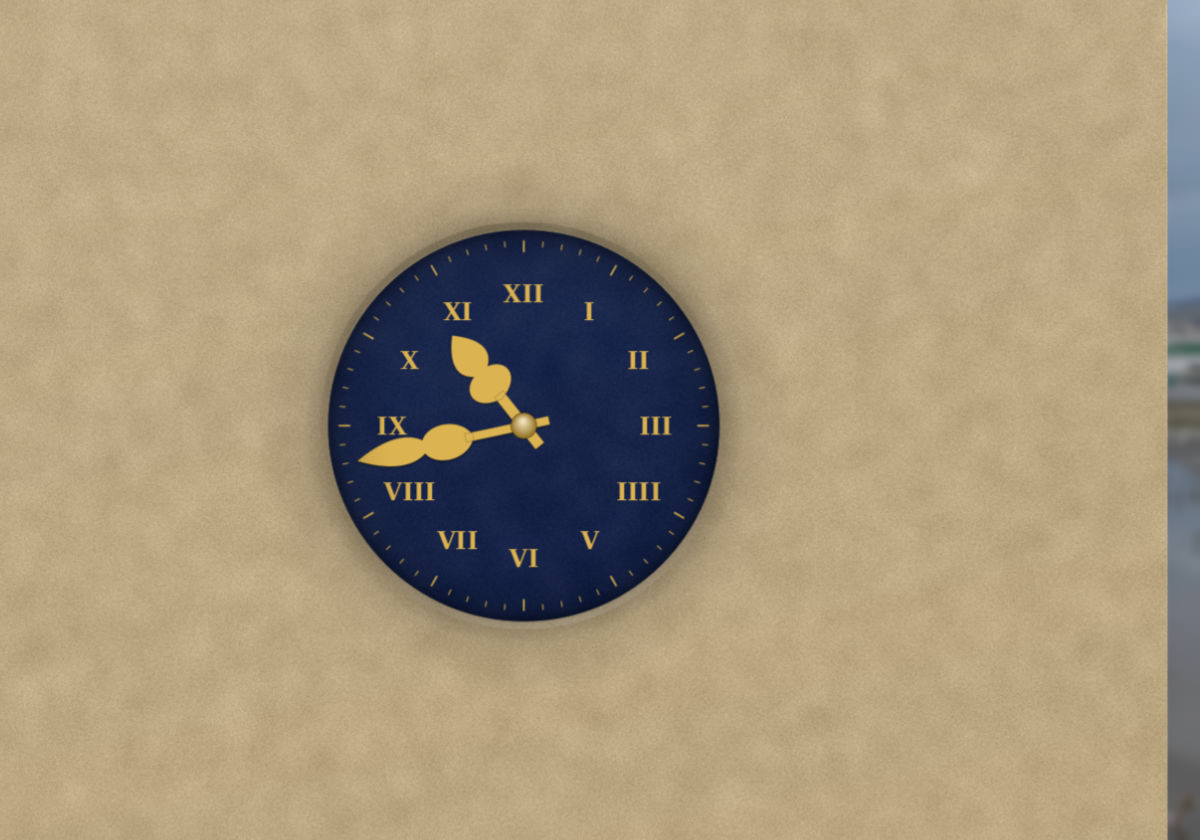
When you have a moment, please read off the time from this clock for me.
10:43
